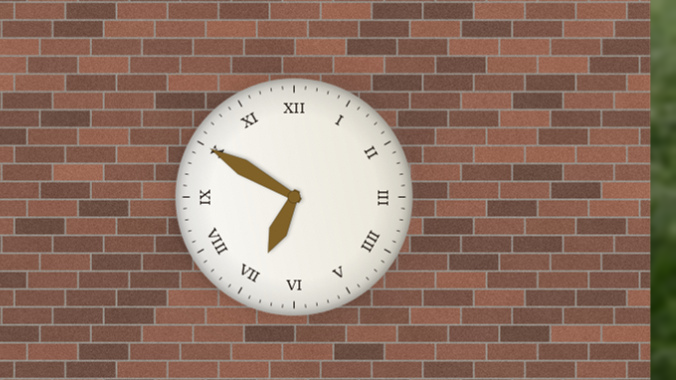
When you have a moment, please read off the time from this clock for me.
6:50
